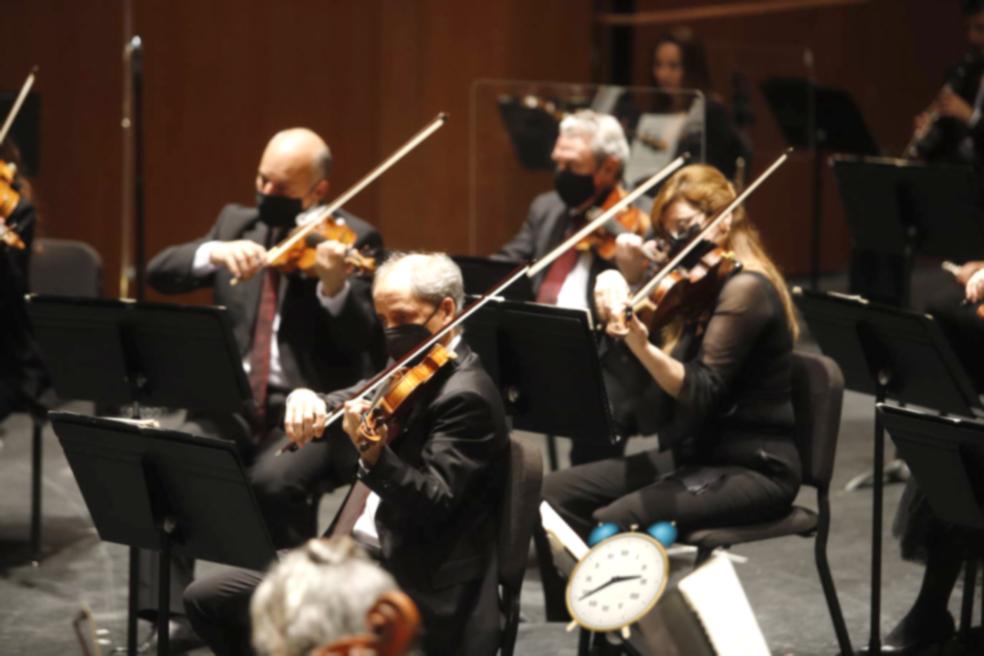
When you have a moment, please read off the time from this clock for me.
2:39
